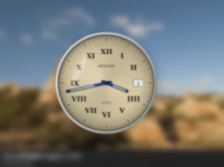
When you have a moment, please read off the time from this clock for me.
3:43
